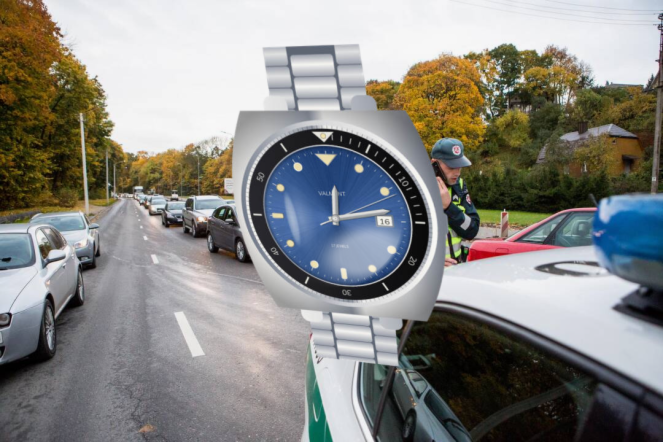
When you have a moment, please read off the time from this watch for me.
12:13:11
